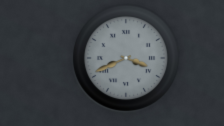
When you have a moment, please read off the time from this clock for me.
3:41
